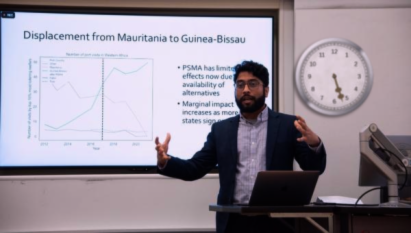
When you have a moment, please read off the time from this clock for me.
5:27
